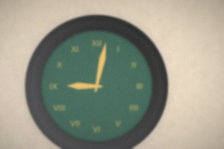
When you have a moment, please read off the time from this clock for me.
9:02
